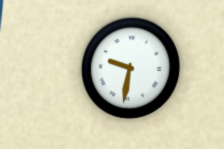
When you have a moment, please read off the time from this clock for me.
9:31
